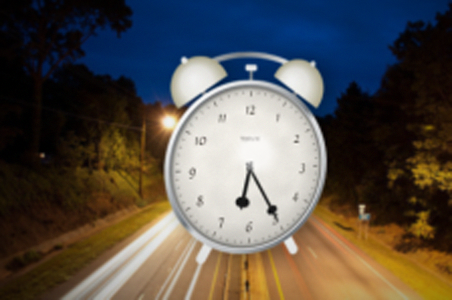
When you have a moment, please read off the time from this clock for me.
6:25
